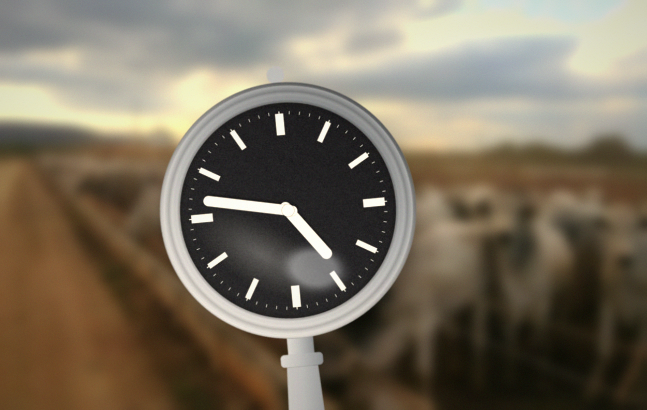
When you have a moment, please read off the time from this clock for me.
4:47
